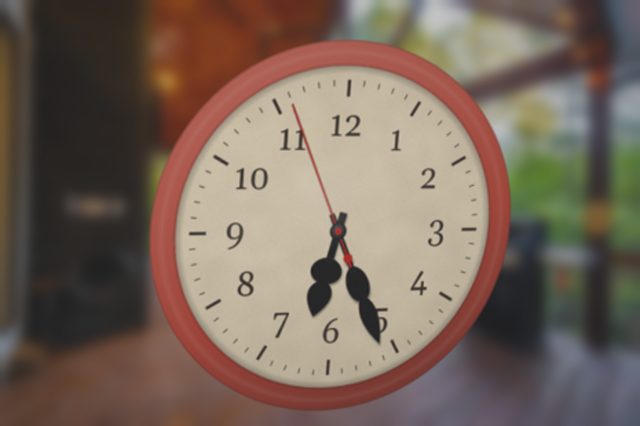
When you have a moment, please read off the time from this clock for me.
6:25:56
